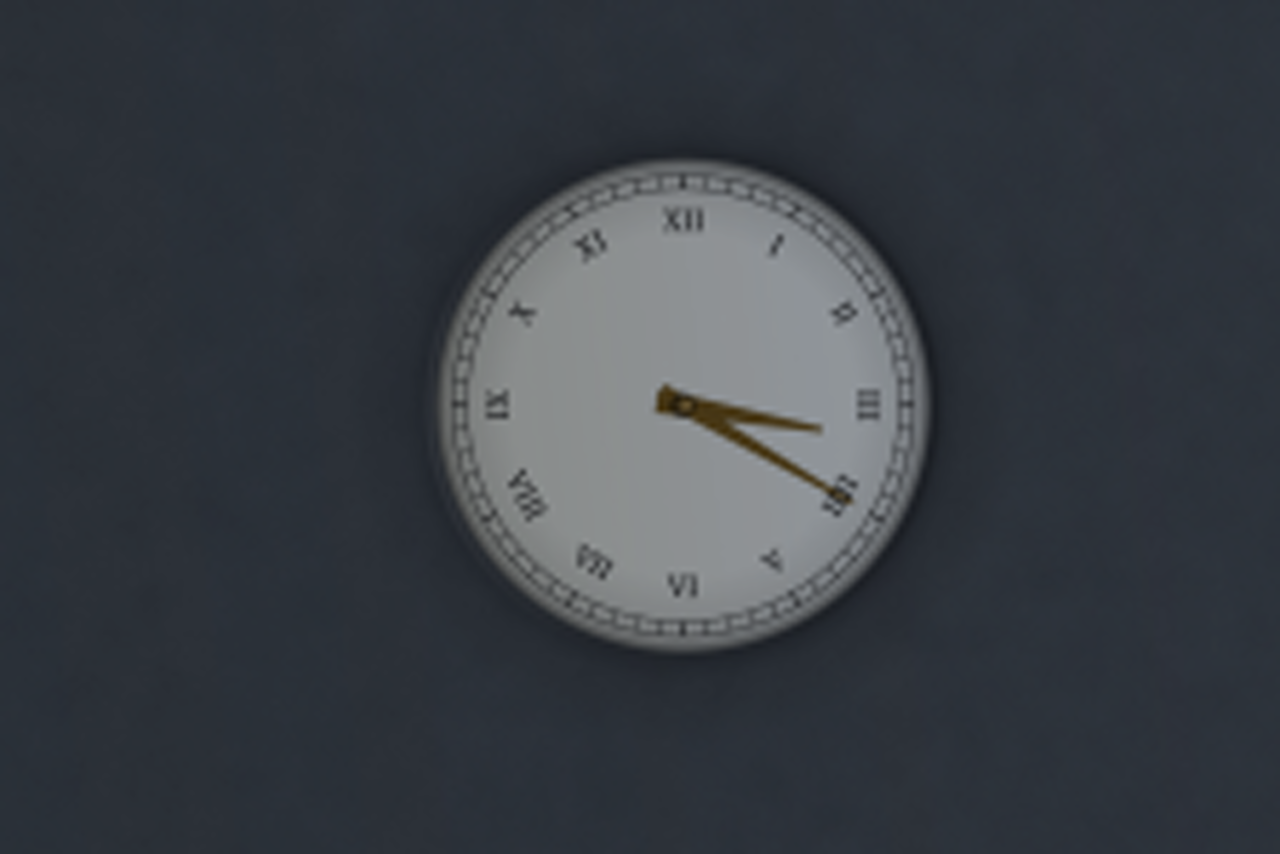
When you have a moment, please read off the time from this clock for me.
3:20
